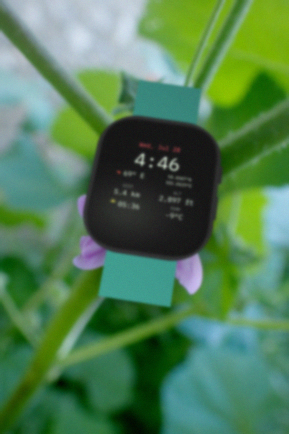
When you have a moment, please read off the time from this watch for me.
4:46
